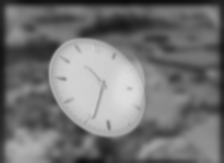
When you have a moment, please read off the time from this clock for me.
10:34
